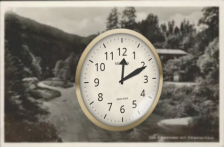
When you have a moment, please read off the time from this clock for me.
12:11
